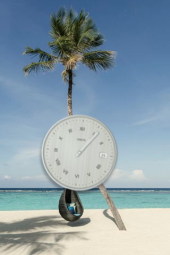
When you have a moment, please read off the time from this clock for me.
1:06
